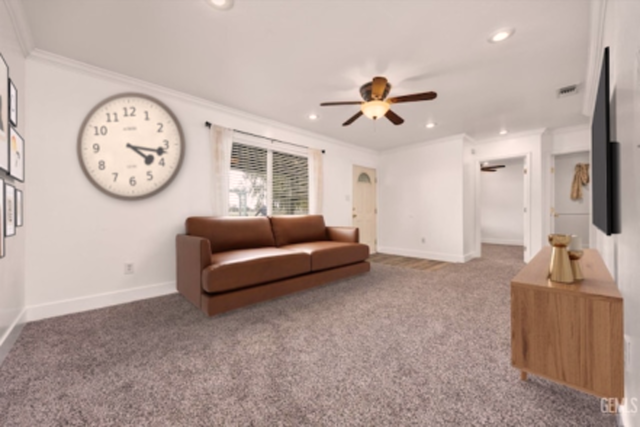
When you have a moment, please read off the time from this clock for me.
4:17
